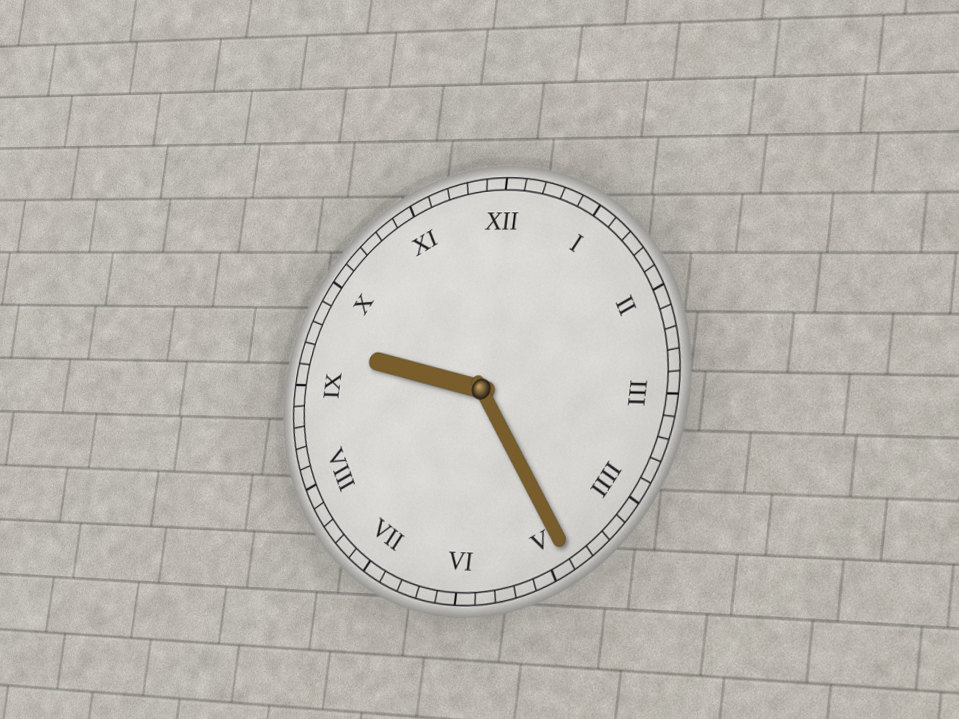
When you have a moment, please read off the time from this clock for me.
9:24
